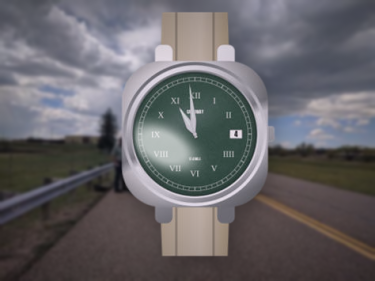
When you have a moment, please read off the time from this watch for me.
10:59
